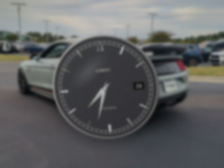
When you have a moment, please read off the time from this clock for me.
7:33
